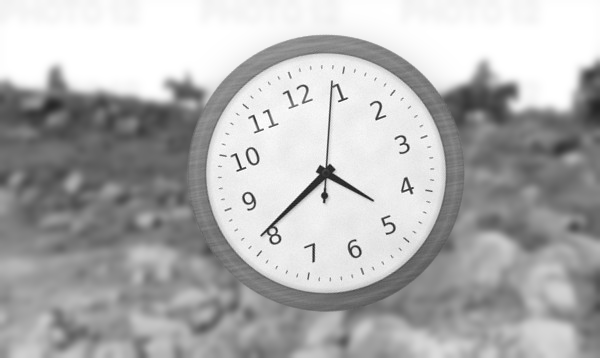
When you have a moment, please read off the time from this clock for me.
4:41:04
